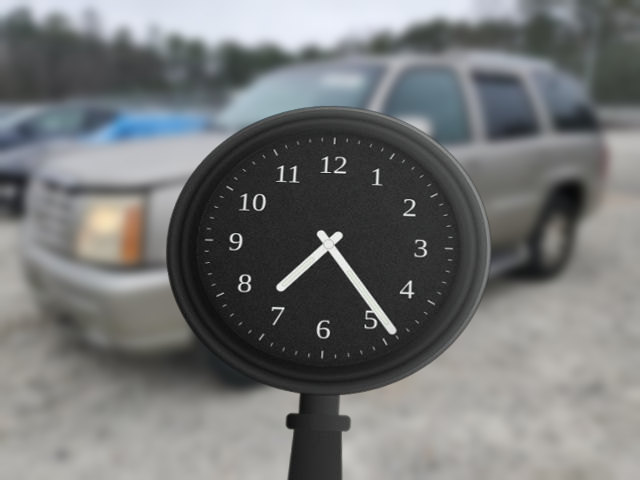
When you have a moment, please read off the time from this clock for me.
7:24
